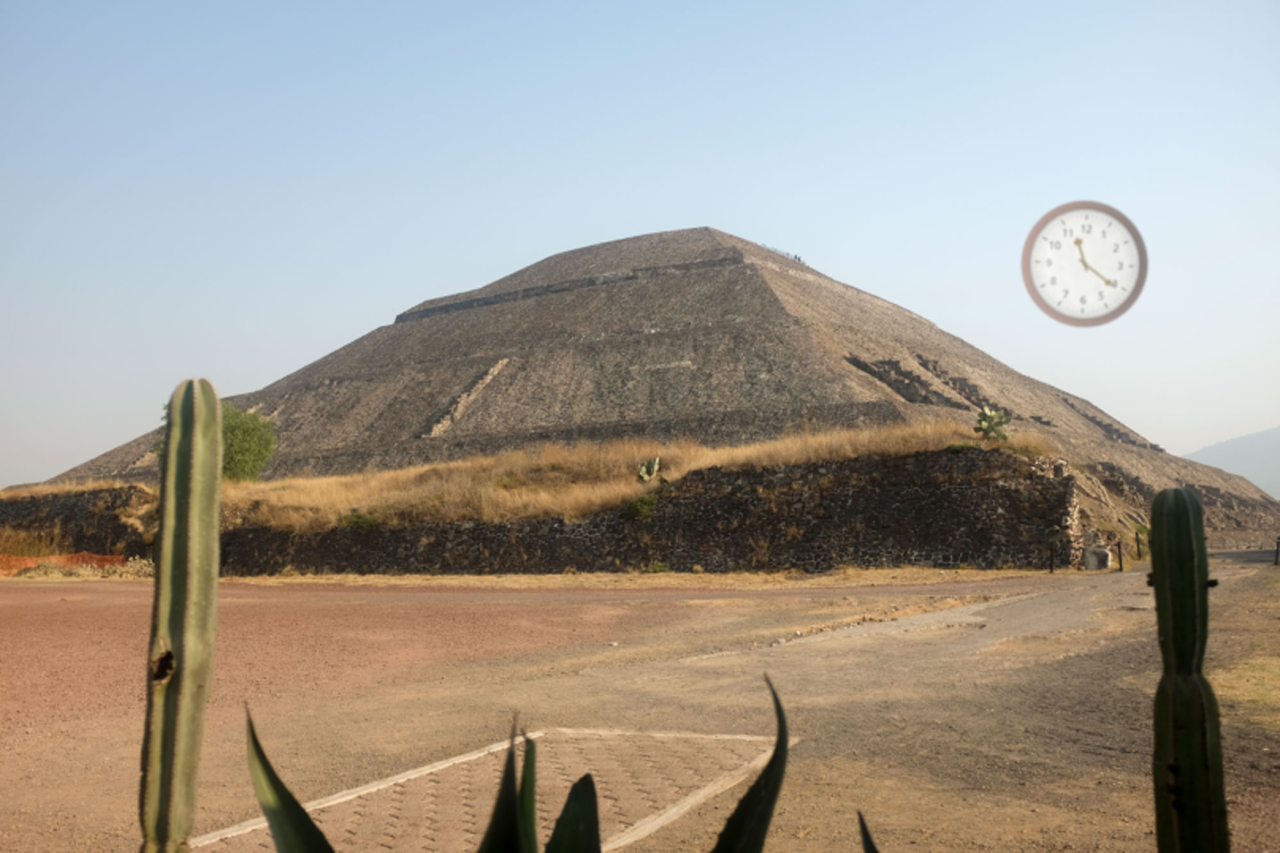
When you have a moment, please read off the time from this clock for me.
11:21
